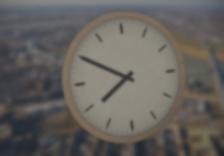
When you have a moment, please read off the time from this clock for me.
7:50
